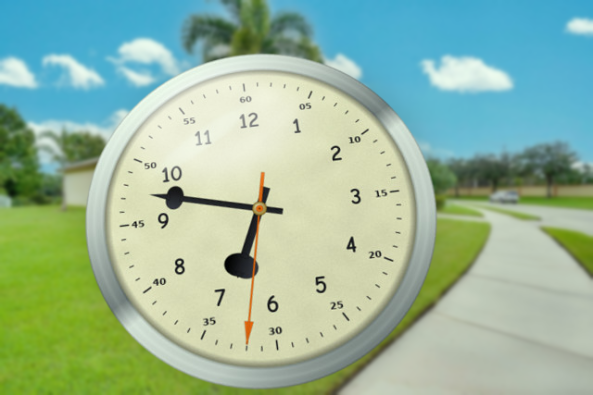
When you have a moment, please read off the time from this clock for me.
6:47:32
